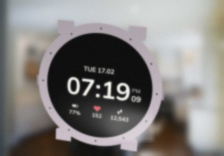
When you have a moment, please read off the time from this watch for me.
7:19
